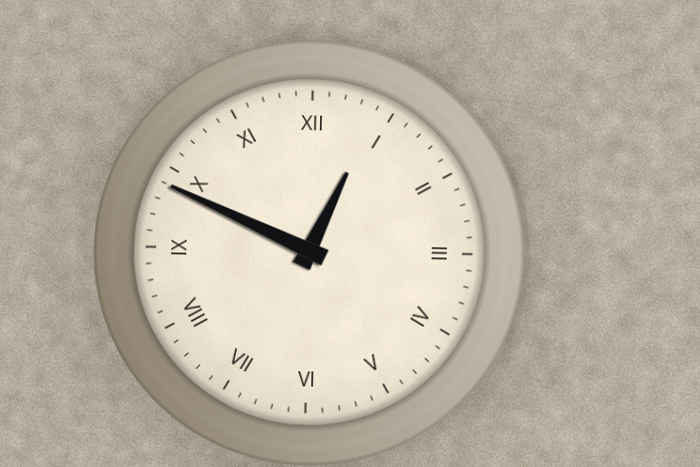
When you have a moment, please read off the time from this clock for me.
12:49
